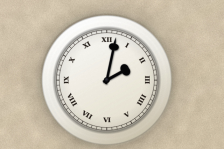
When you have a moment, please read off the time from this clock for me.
2:02
